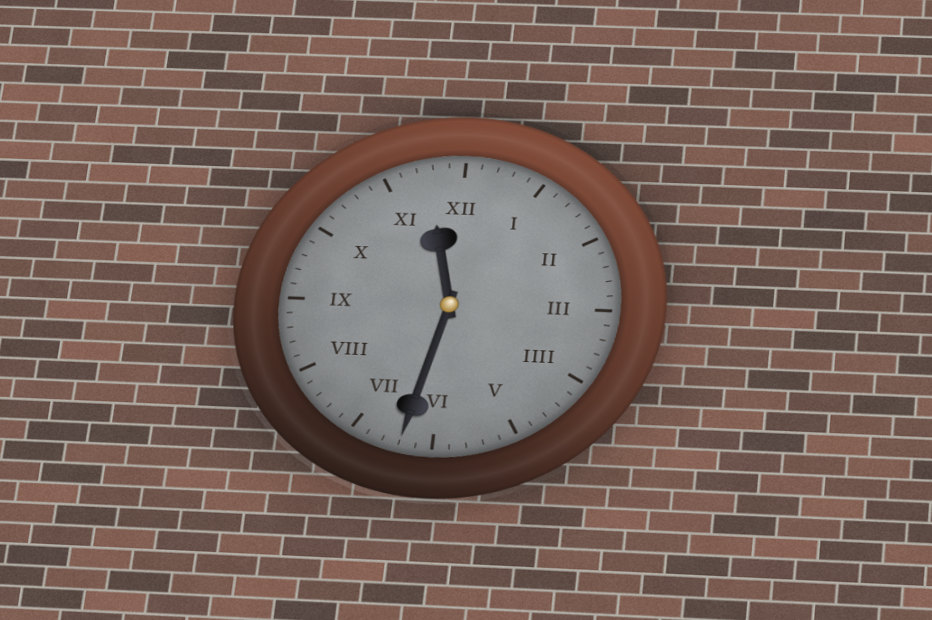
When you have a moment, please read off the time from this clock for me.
11:32
